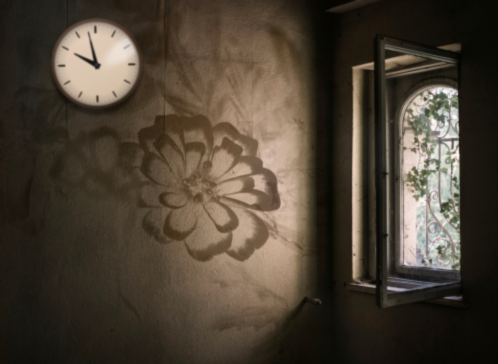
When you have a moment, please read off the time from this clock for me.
9:58
